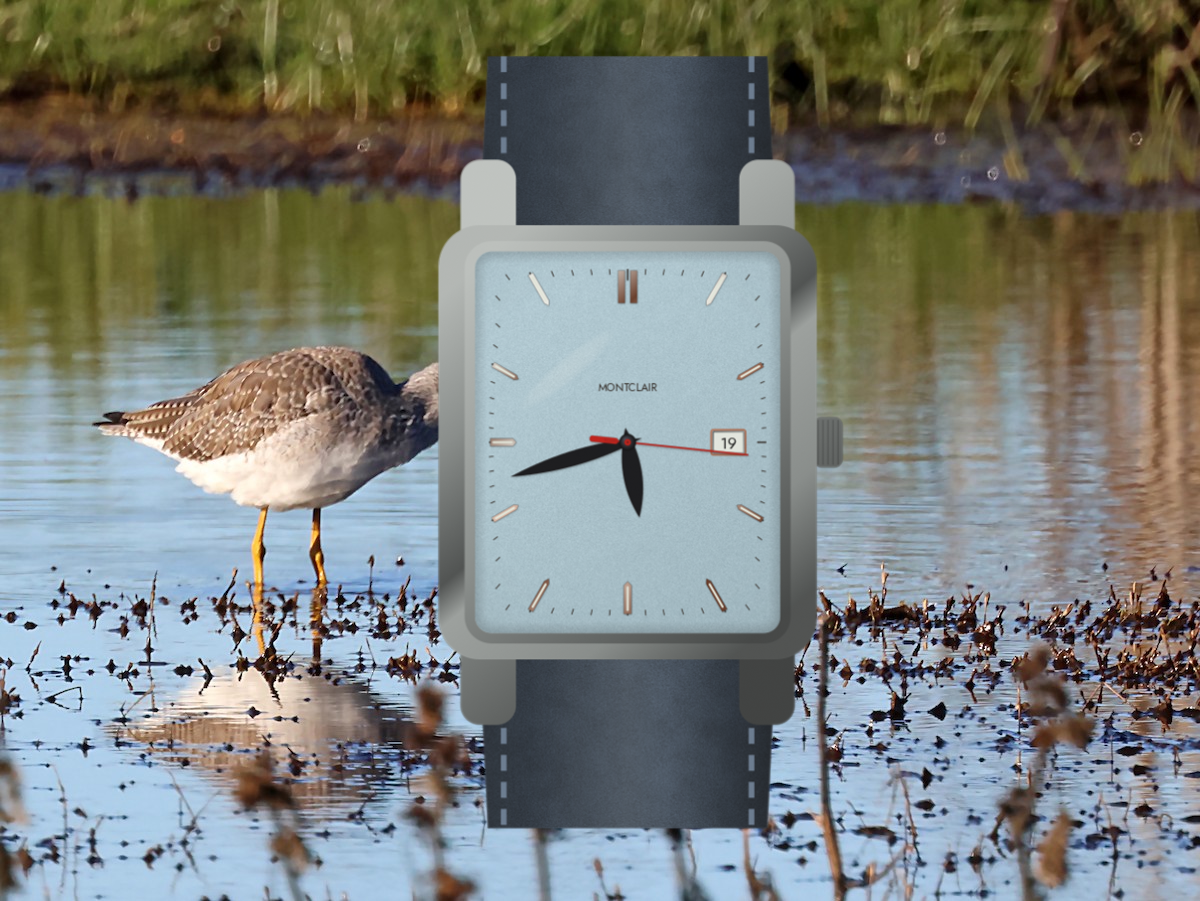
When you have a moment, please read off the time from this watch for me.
5:42:16
